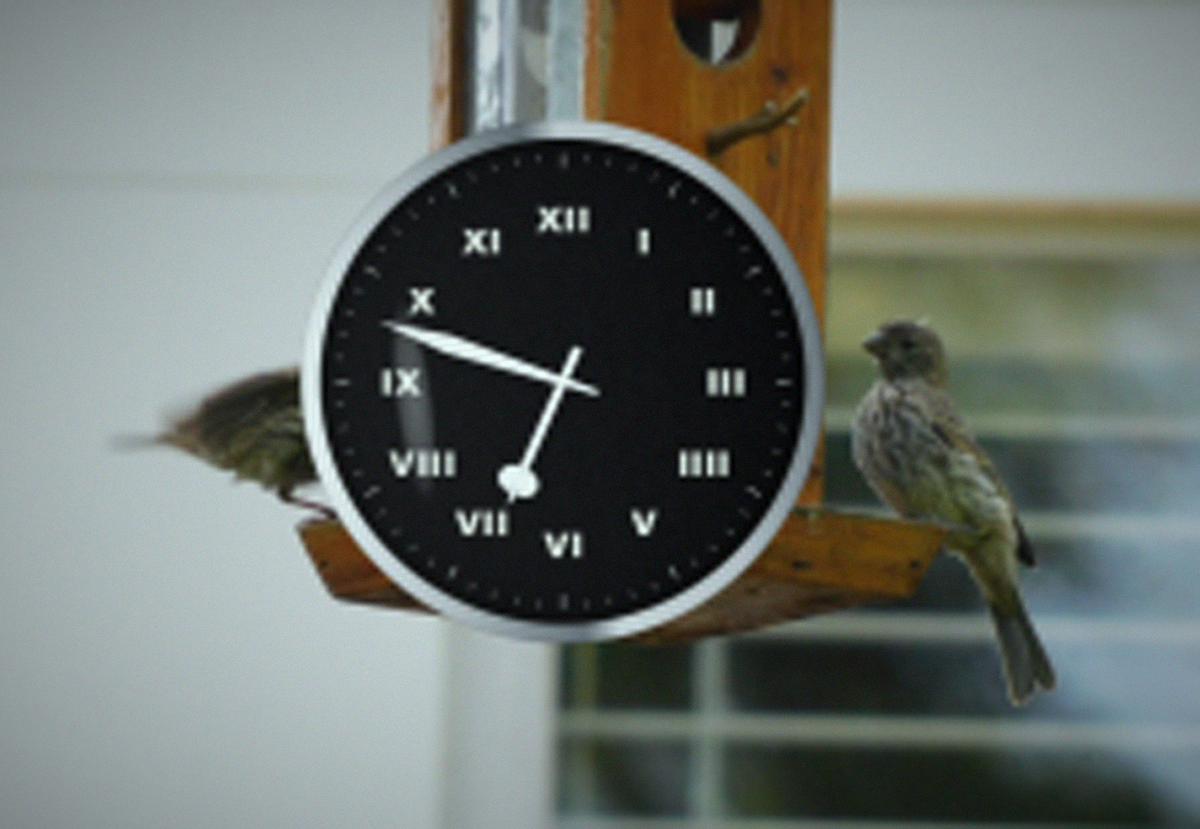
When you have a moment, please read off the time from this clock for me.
6:48
